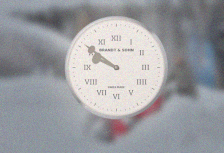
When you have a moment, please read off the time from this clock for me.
9:51
